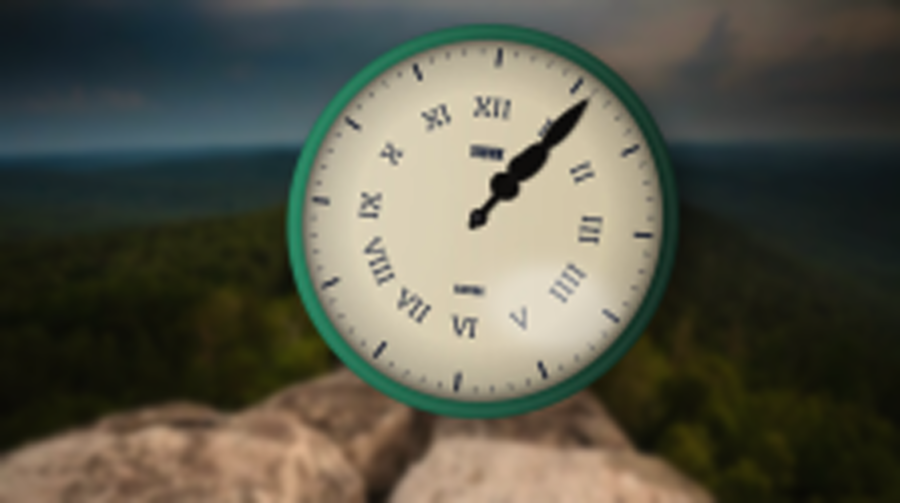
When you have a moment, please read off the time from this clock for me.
1:06
